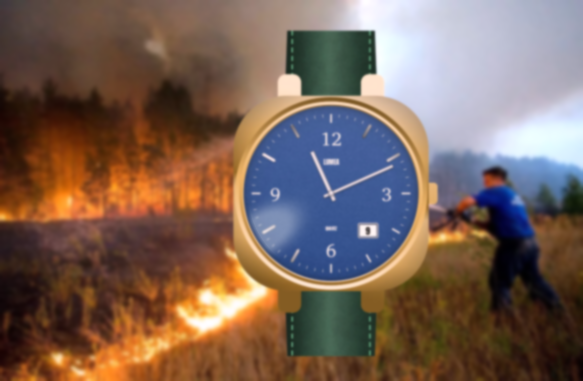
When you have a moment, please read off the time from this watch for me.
11:11
